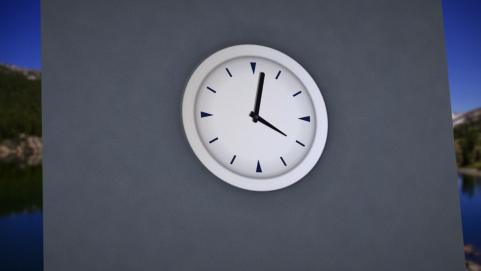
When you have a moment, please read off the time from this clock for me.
4:02
